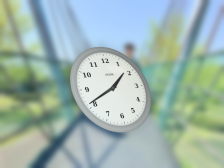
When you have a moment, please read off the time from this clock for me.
1:41
